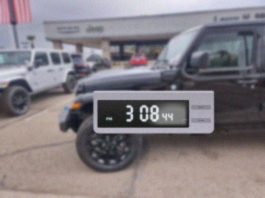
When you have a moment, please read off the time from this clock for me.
3:08:44
